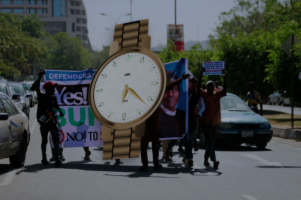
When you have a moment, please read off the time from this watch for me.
6:22
